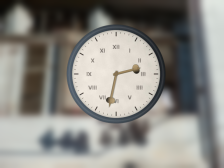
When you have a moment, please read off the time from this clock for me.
2:32
